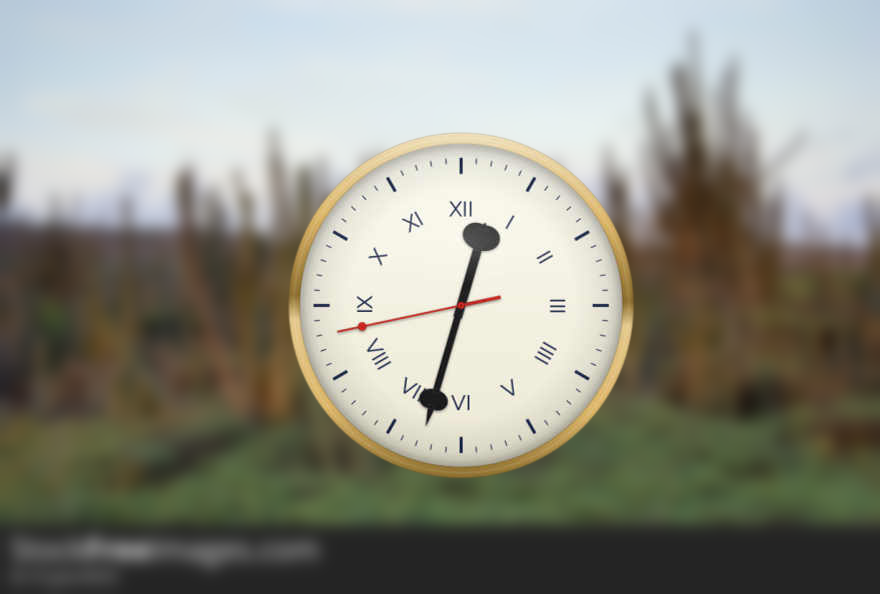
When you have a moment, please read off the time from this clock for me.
12:32:43
